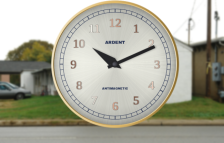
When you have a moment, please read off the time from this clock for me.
10:11
